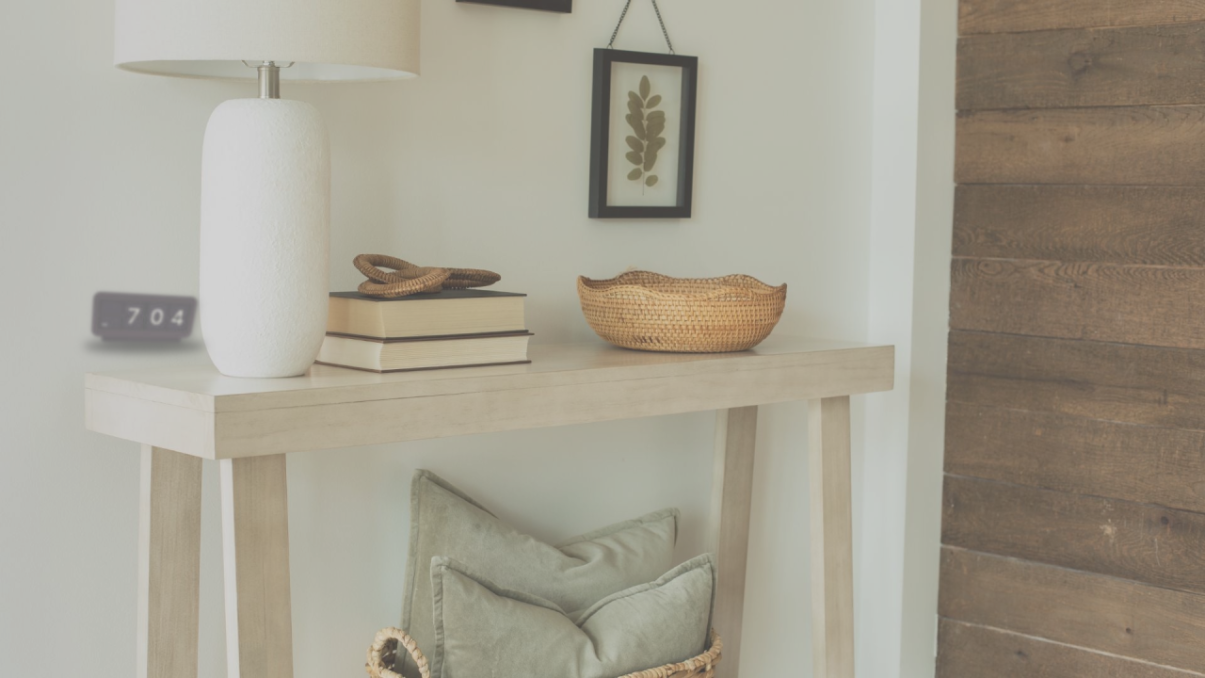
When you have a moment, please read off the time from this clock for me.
7:04
